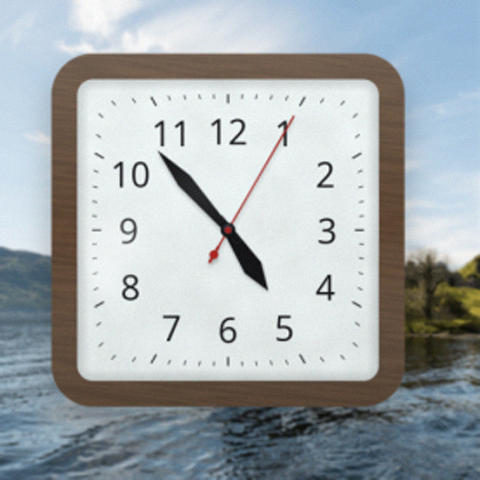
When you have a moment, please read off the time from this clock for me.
4:53:05
